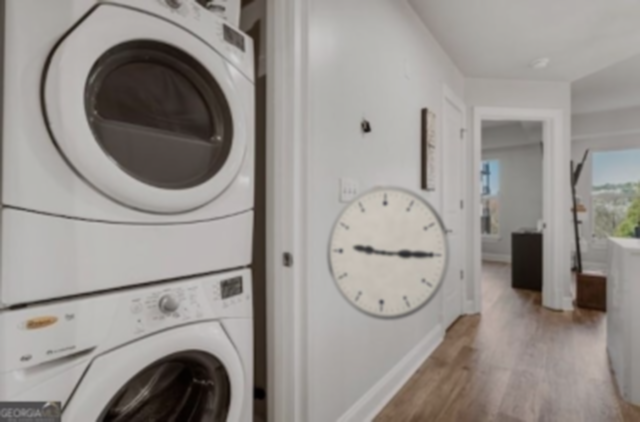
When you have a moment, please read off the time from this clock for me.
9:15
